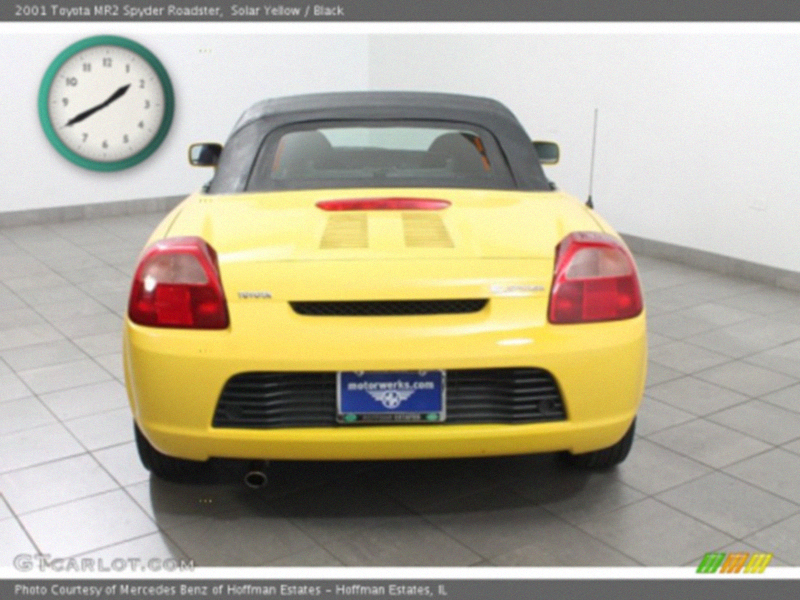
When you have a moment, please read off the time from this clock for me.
1:40
